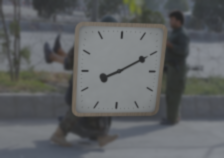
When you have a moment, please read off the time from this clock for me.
8:10
